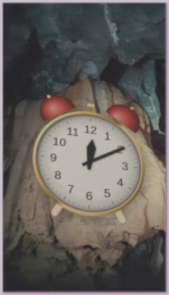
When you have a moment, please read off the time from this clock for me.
12:10
